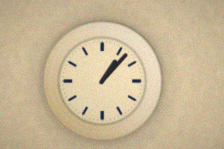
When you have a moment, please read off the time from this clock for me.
1:07
